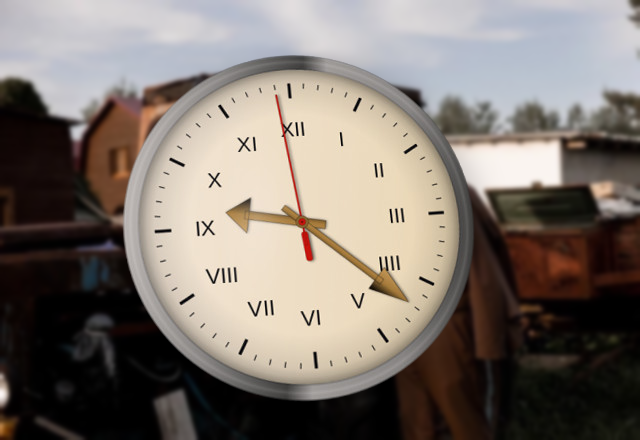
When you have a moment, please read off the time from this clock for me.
9:21:59
